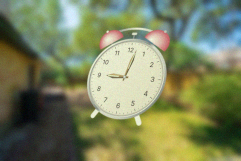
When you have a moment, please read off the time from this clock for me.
9:02
